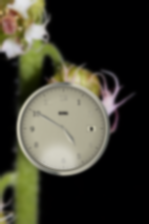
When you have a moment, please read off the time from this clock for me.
4:50
